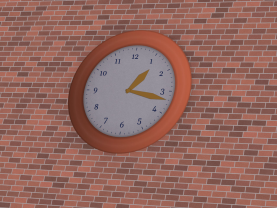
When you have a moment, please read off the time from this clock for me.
1:17
